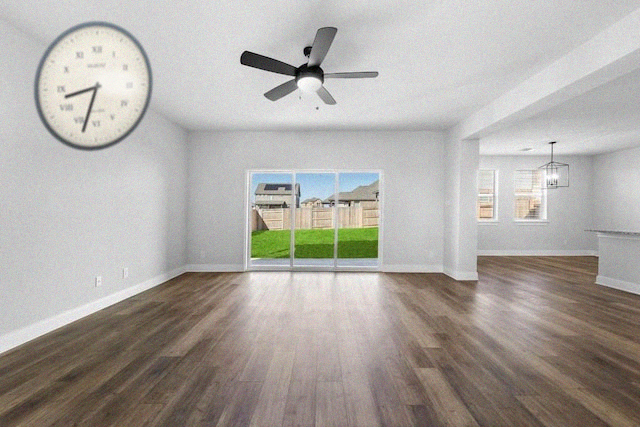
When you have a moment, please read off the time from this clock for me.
8:33
